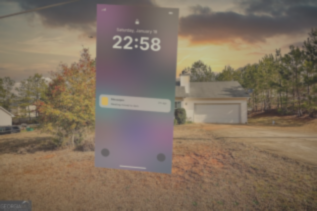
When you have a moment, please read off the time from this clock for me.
22:58
